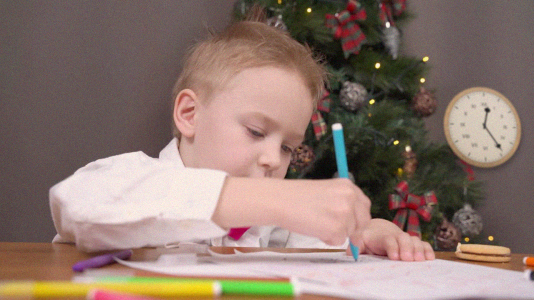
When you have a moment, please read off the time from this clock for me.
12:24
